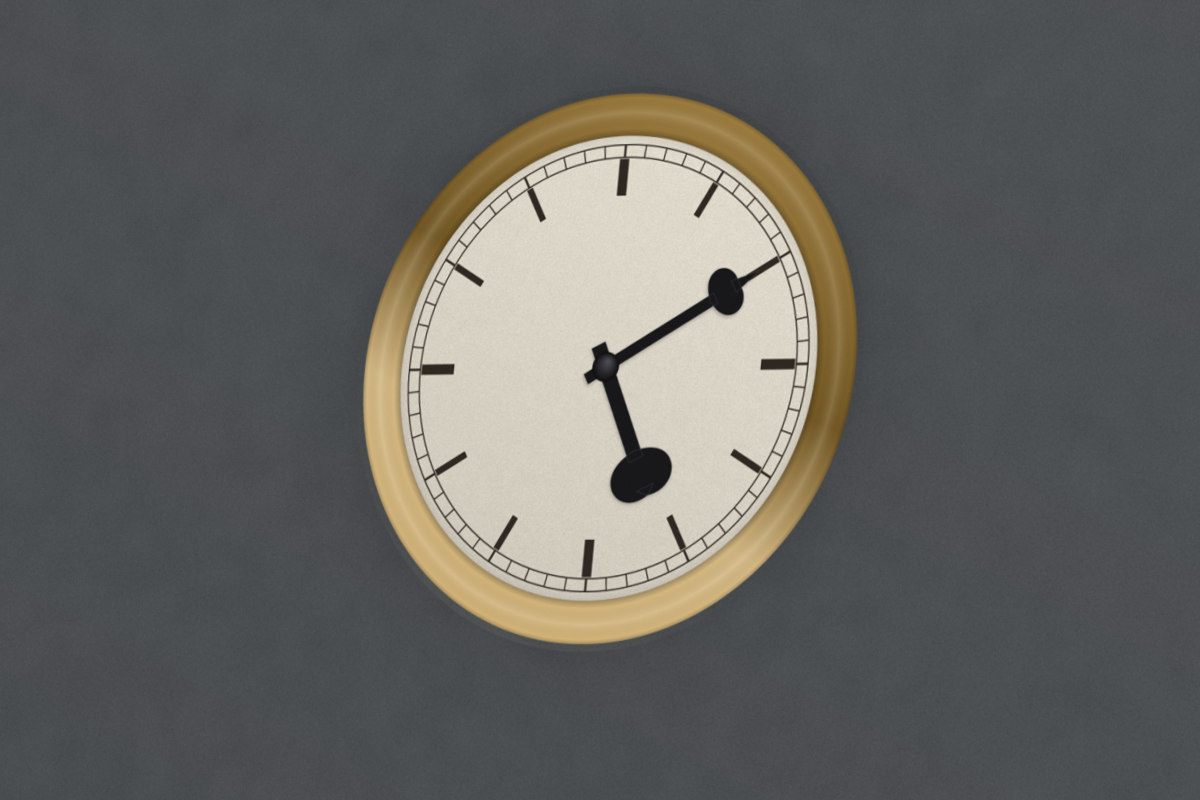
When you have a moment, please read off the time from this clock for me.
5:10
